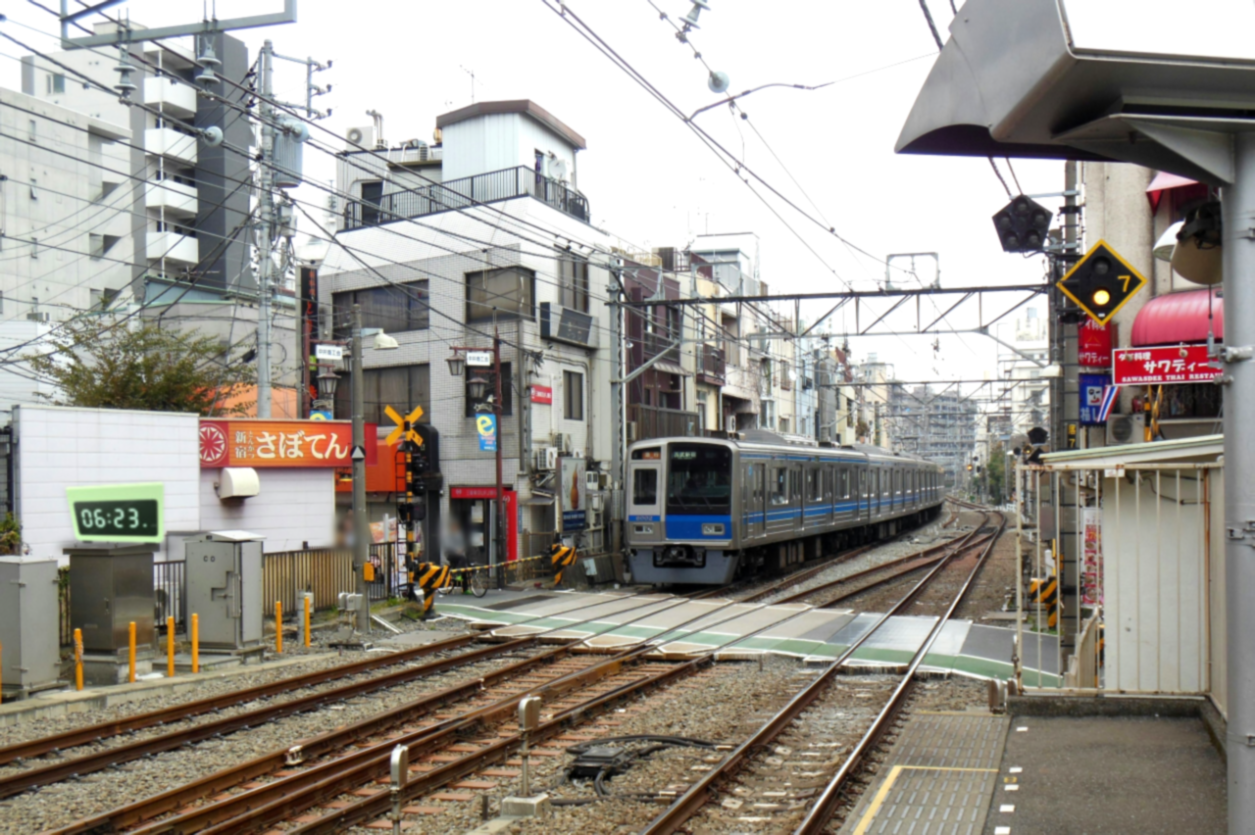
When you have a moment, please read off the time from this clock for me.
6:23
